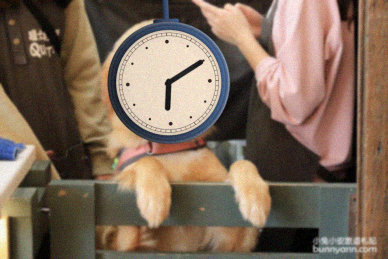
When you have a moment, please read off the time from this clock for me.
6:10
